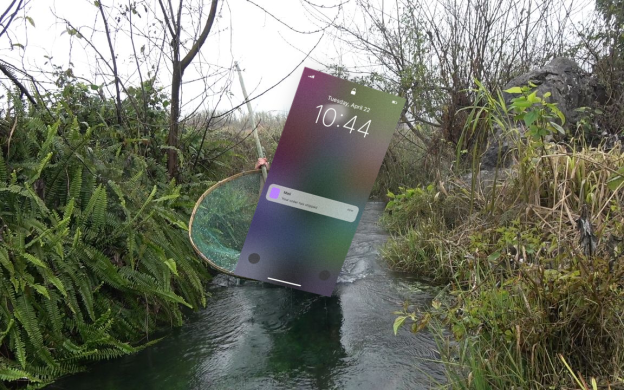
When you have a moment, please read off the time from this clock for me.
10:44
